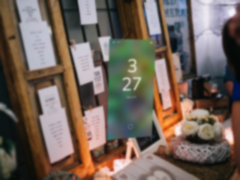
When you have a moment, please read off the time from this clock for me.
3:27
